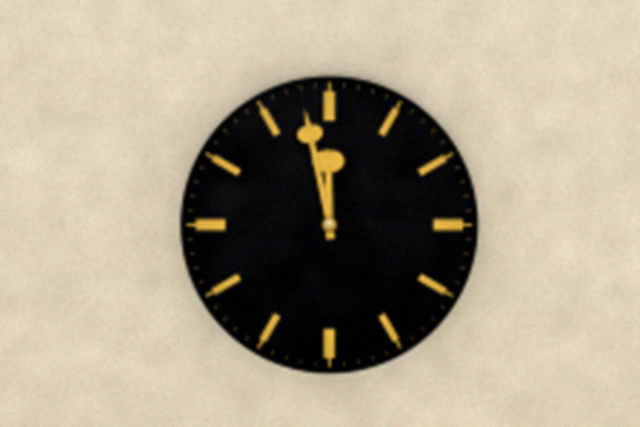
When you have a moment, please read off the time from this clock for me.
11:58
